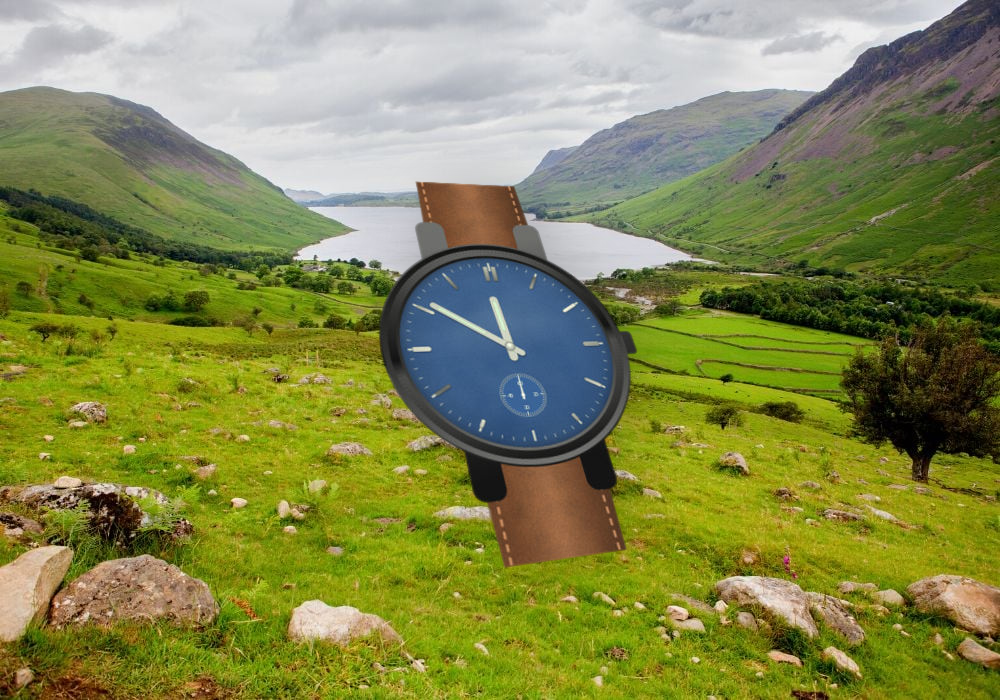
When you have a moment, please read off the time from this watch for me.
11:51
